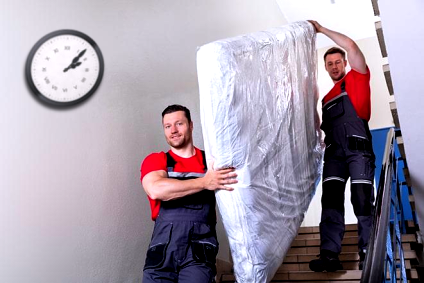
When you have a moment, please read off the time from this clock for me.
2:07
